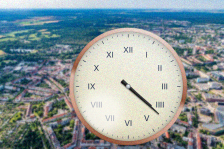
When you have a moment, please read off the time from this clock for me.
4:22
